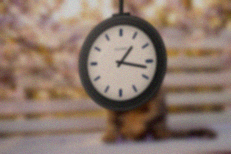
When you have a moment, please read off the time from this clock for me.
1:17
